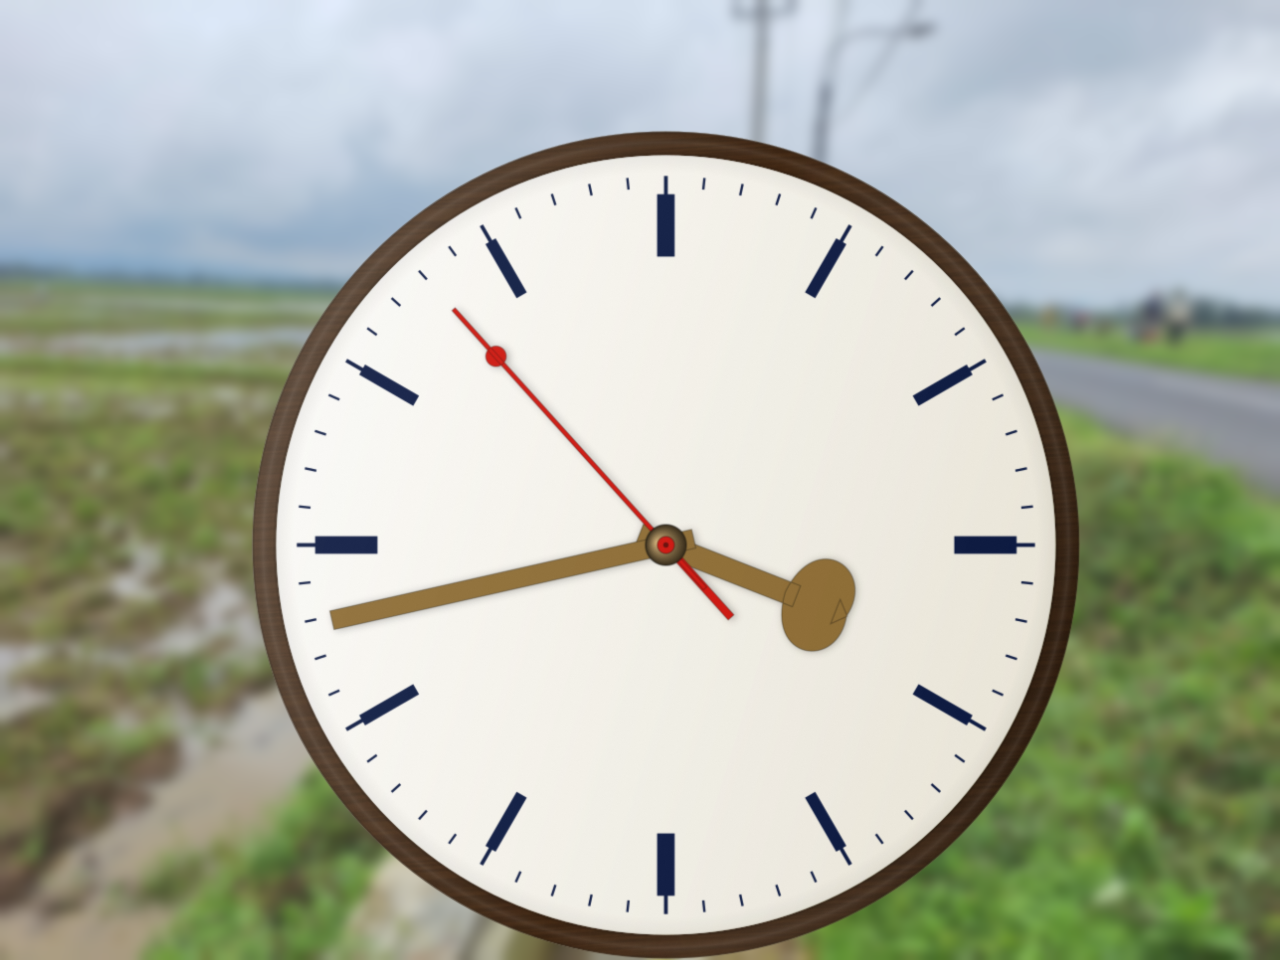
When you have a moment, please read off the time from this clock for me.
3:42:53
